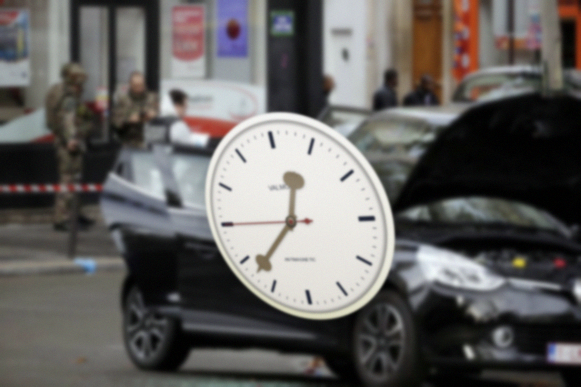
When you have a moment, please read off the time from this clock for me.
12:37:45
